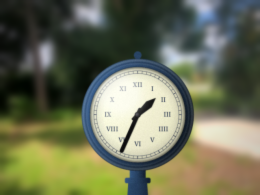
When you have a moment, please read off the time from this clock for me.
1:34
